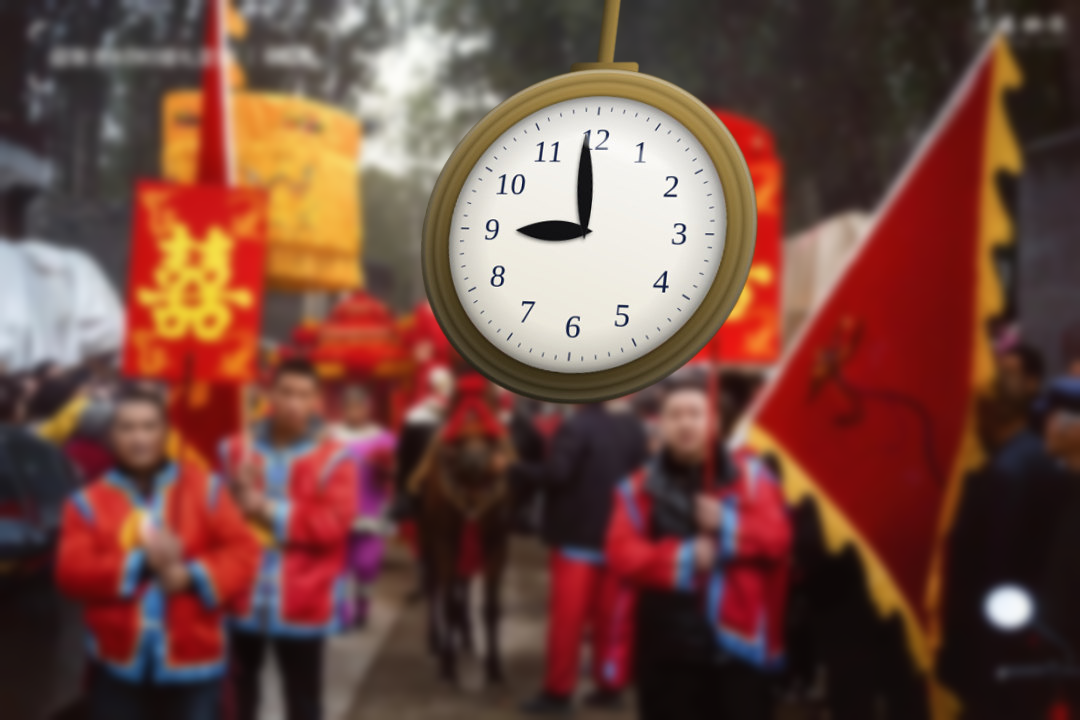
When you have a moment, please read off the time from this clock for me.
8:59
